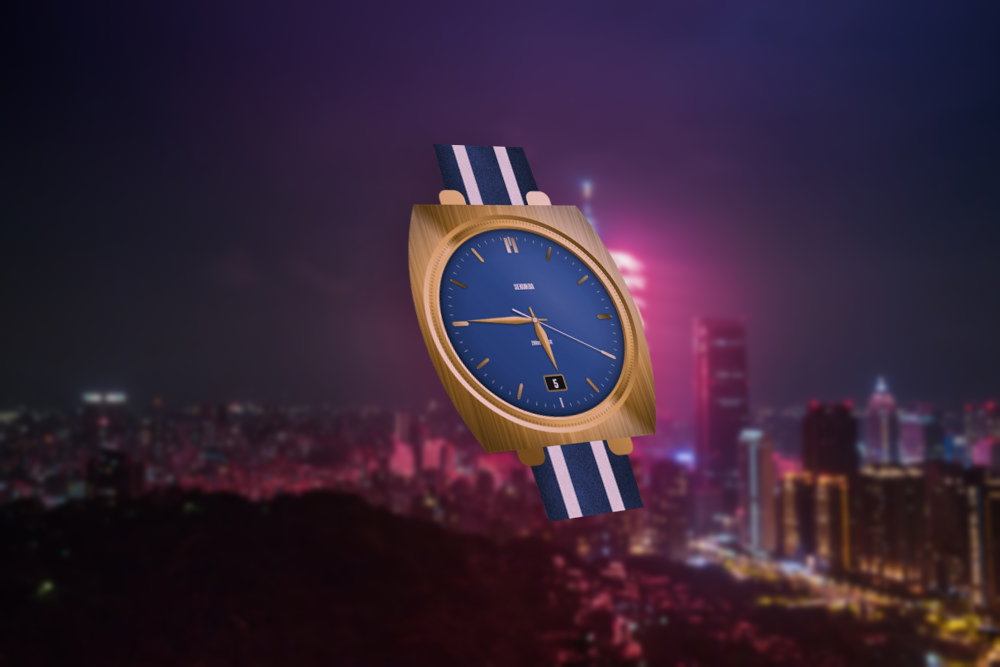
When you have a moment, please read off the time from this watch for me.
5:45:20
